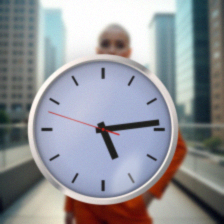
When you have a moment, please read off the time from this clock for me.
5:13:48
